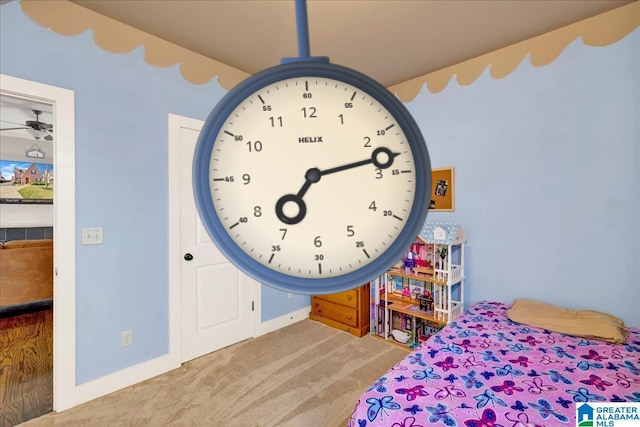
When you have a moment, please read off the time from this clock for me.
7:13
